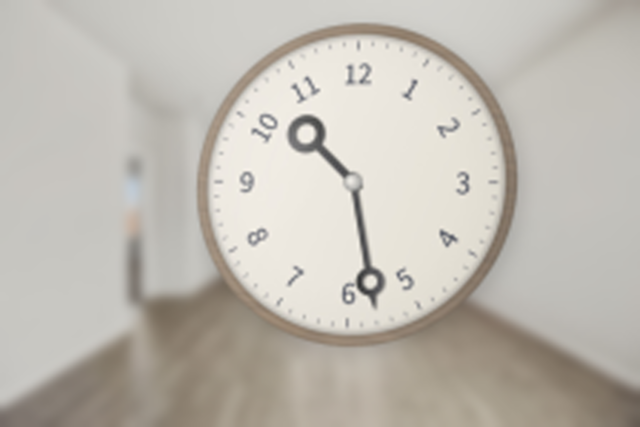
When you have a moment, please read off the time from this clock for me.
10:28
